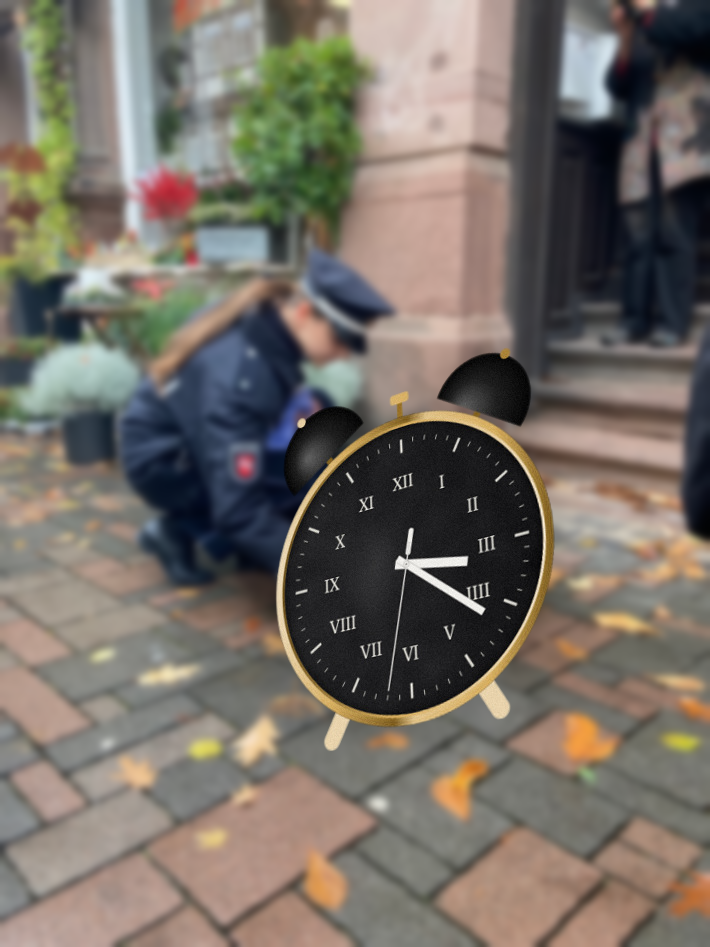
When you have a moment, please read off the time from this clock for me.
3:21:32
